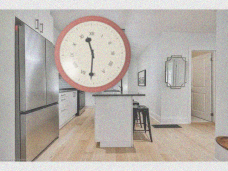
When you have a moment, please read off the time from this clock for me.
11:31
